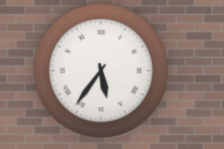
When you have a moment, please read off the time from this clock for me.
5:36
